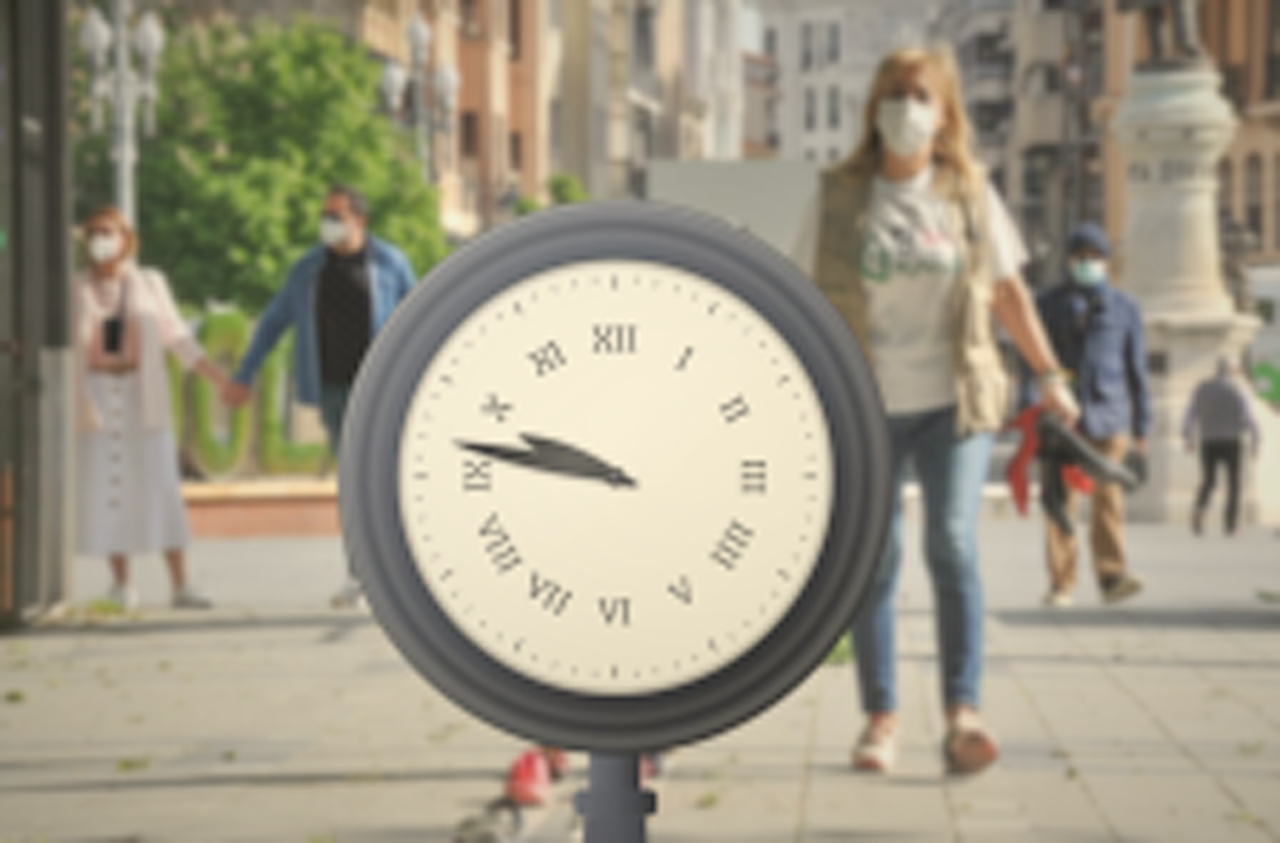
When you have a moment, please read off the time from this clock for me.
9:47
